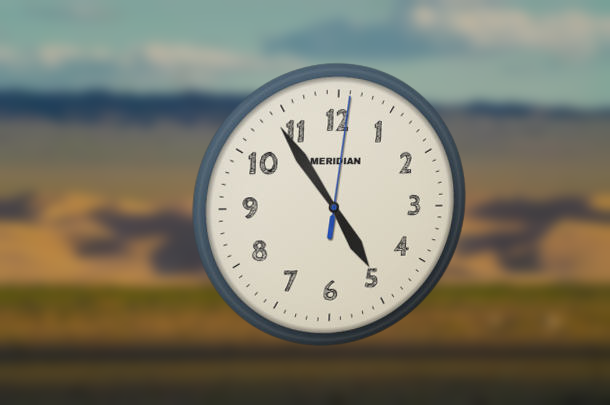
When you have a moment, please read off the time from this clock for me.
4:54:01
